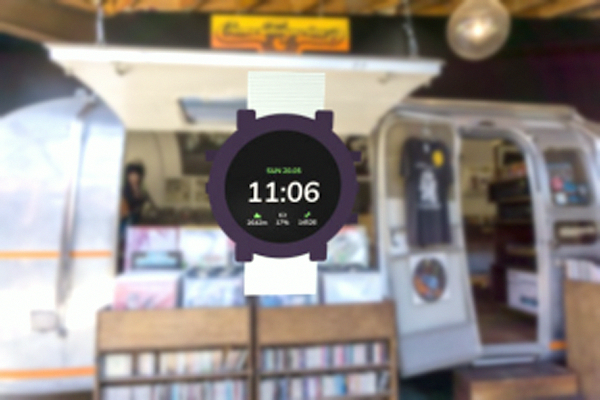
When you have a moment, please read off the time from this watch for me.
11:06
